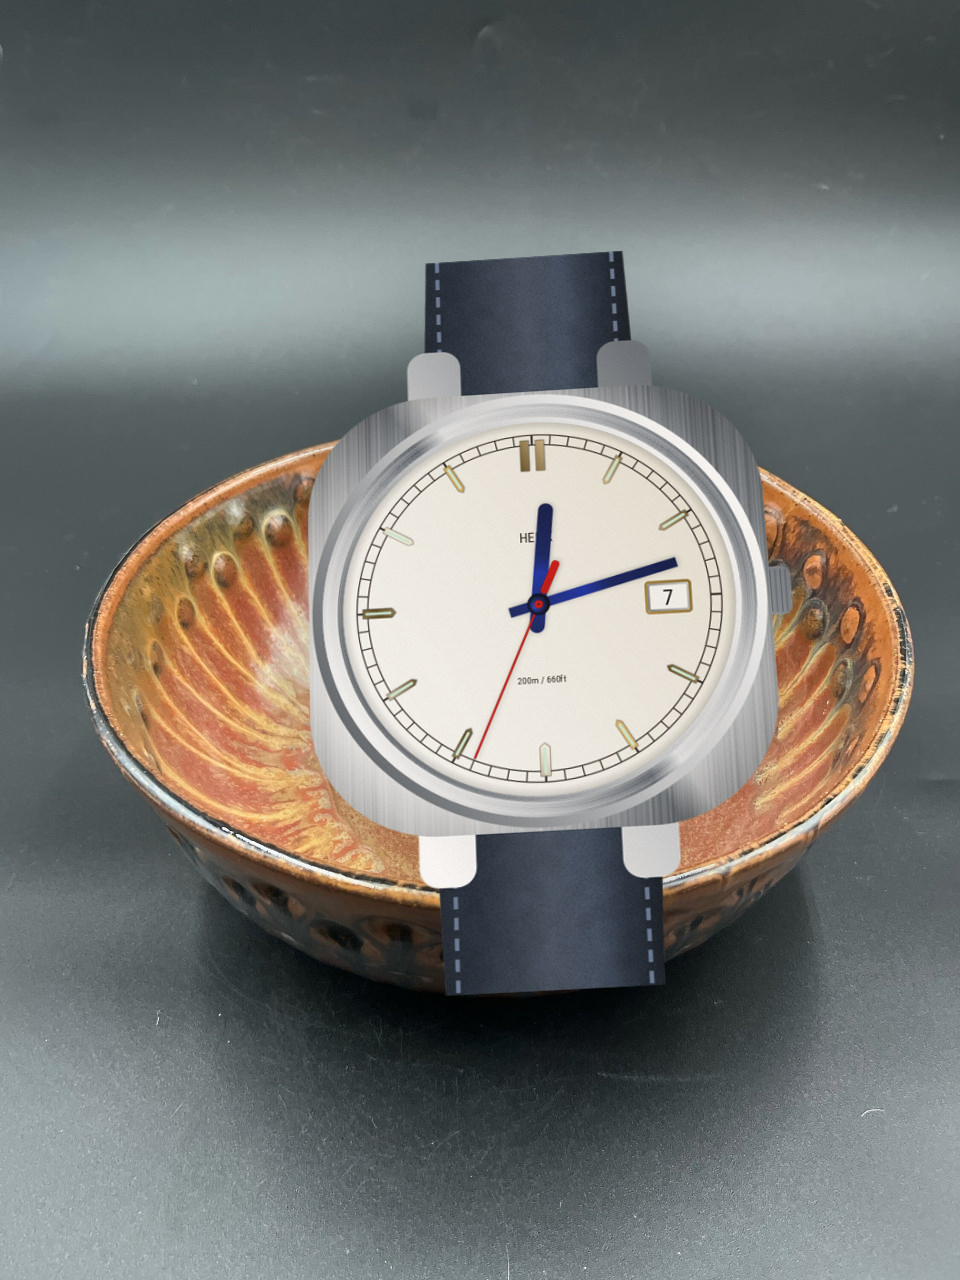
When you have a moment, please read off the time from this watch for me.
12:12:34
